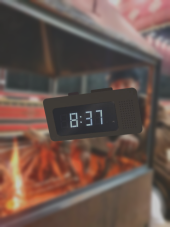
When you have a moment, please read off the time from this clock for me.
8:37
